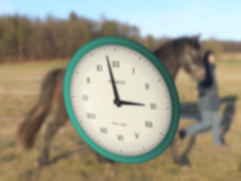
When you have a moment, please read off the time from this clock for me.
2:58
